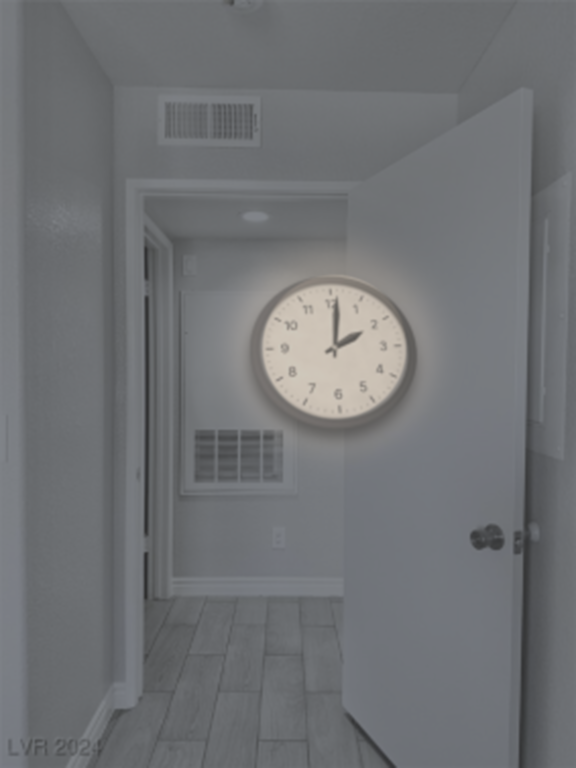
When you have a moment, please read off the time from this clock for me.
2:01
